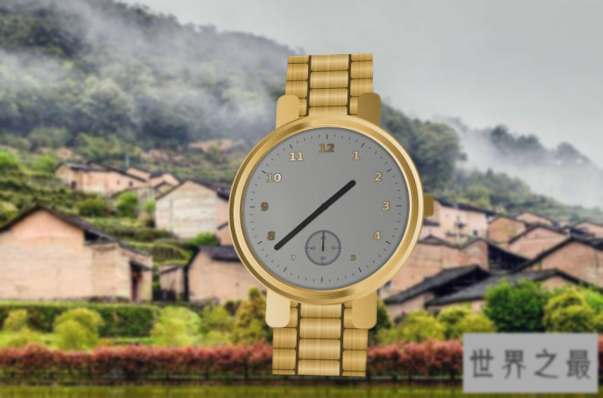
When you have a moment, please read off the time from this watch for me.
1:38
